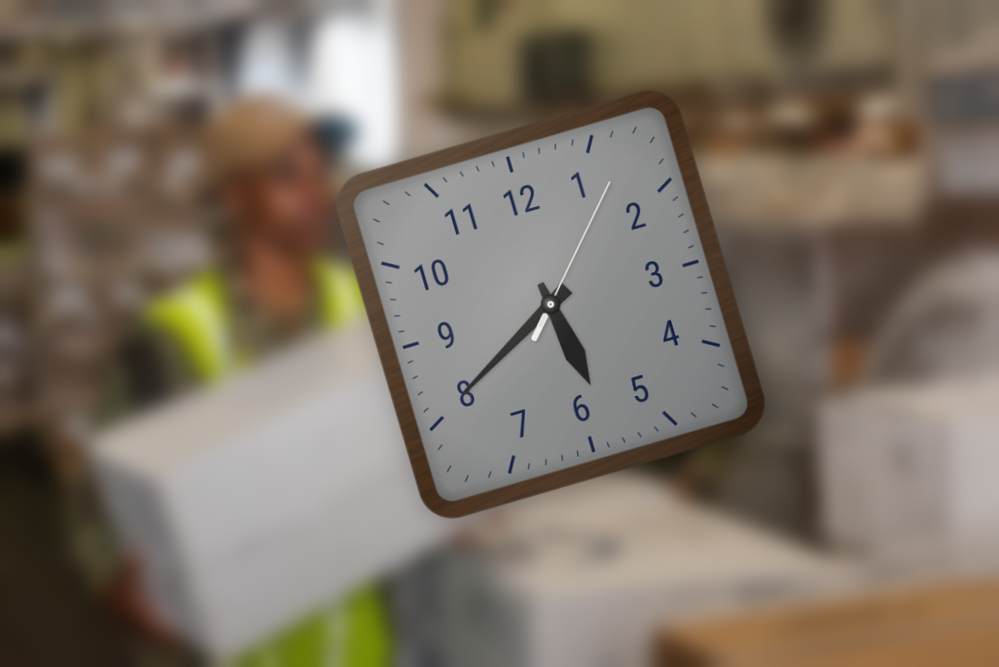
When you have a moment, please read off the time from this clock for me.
5:40:07
